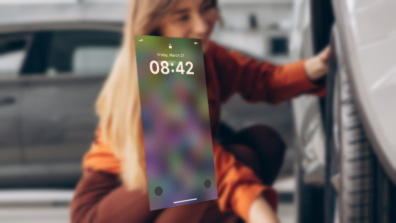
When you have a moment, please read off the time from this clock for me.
8:42
